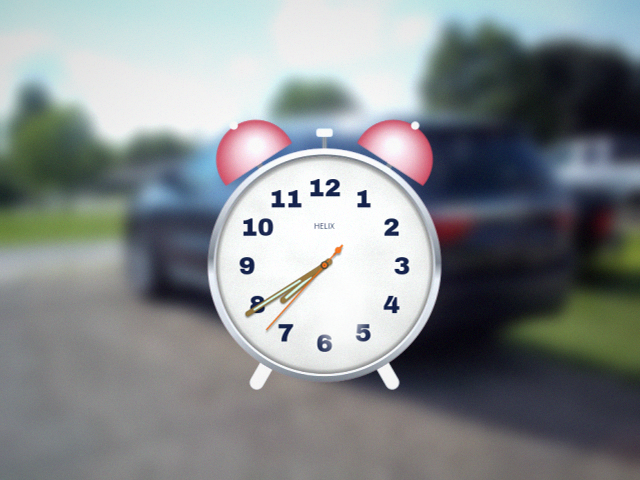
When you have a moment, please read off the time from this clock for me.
7:39:37
